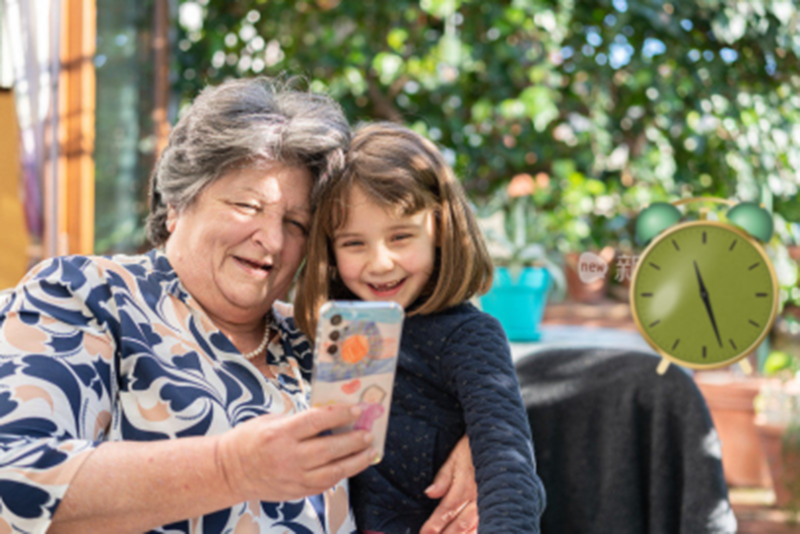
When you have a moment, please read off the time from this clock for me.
11:27
